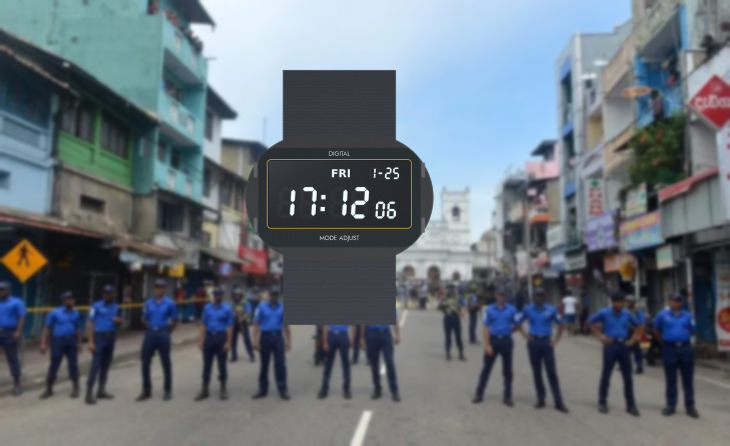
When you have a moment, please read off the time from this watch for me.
17:12:06
